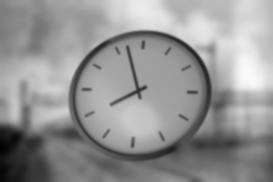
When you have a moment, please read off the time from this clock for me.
7:57
